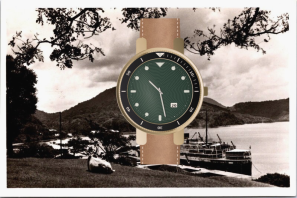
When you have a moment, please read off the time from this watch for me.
10:28
